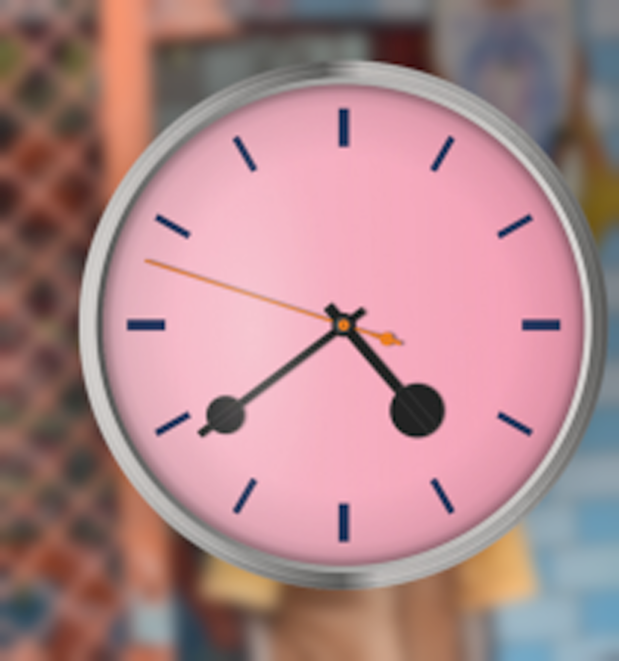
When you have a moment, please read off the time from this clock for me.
4:38:48
